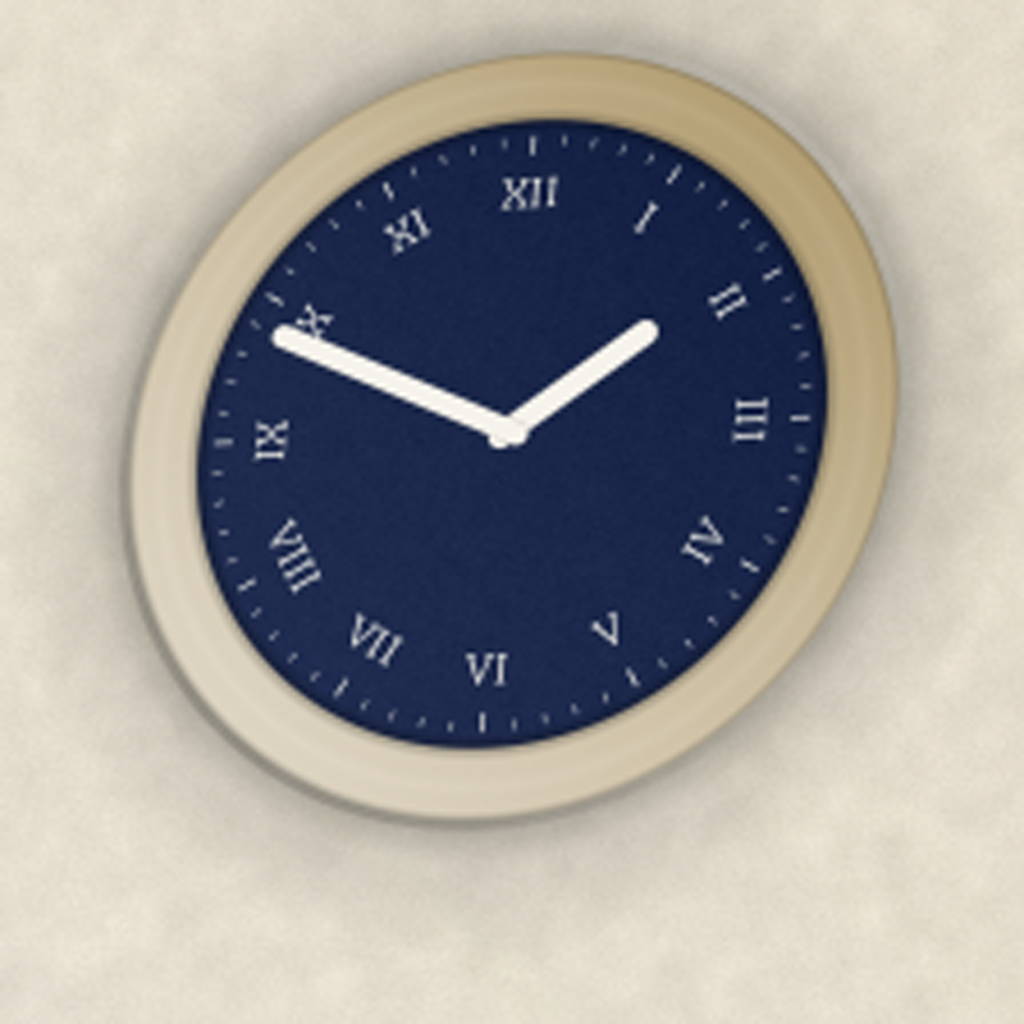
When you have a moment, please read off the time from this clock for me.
1:49
